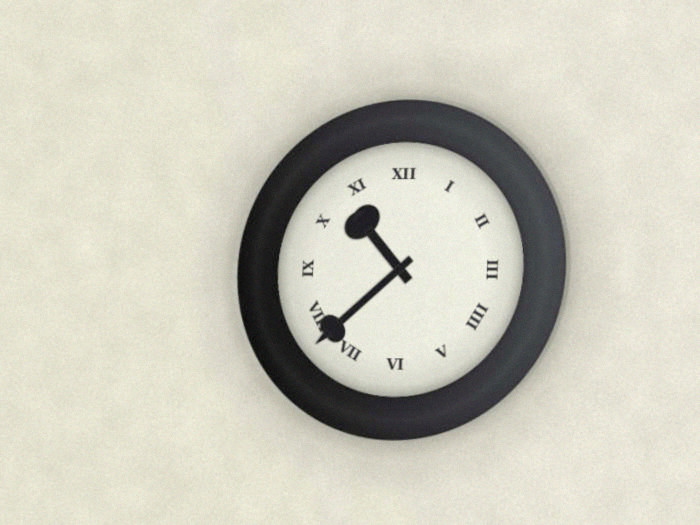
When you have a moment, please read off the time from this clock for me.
10:38
